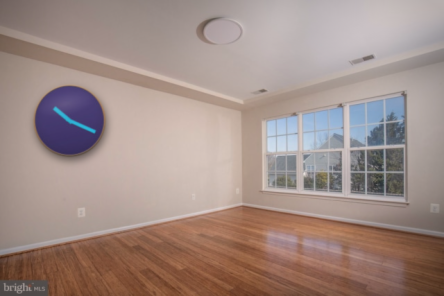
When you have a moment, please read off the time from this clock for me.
10:19
